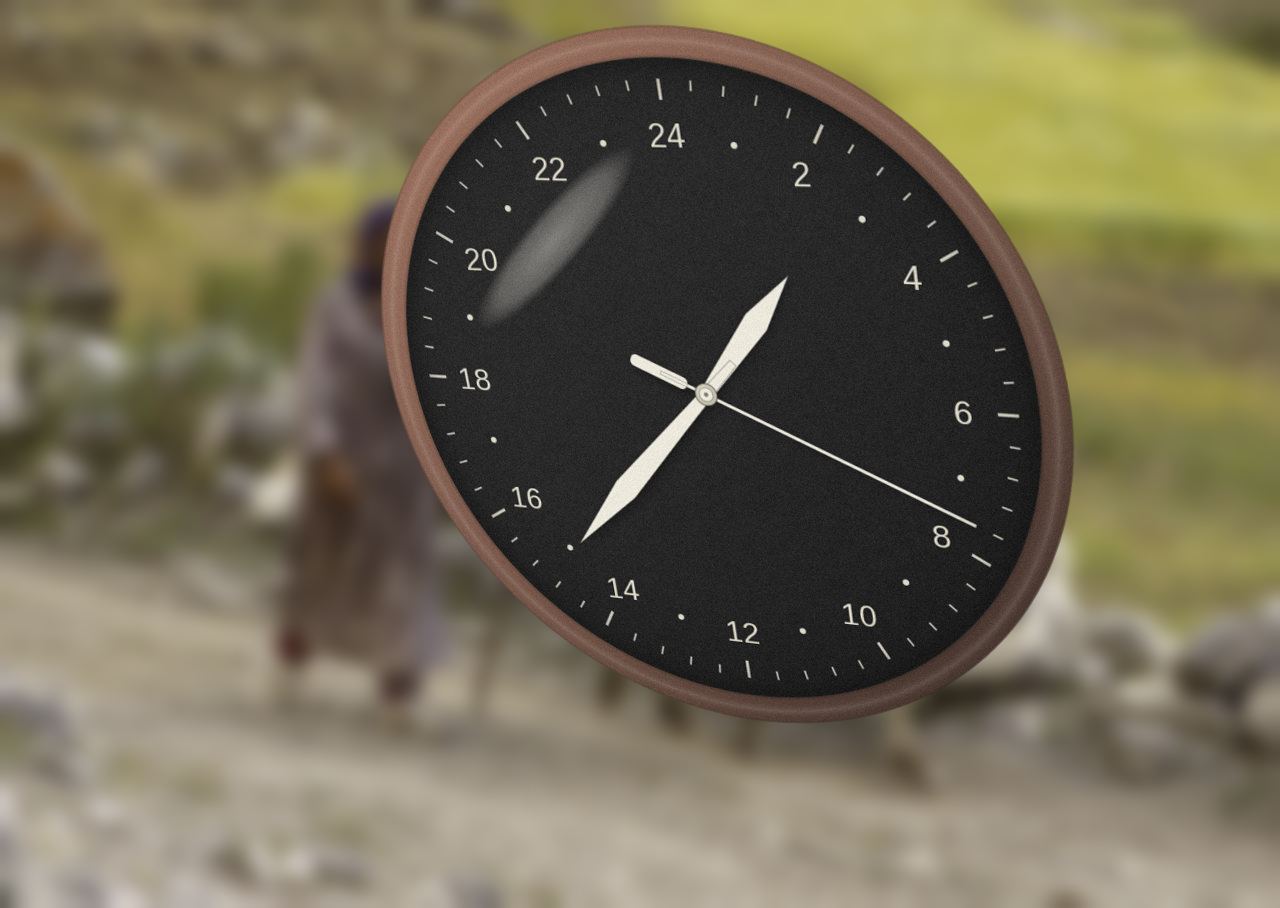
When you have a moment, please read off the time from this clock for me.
2:37:19
